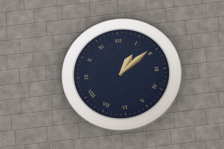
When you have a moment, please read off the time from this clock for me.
1:09
